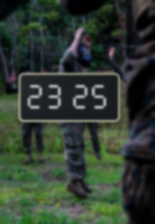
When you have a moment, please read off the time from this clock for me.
23:25
